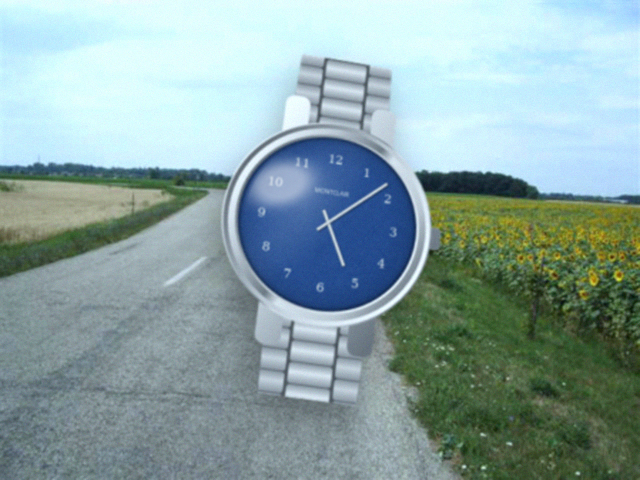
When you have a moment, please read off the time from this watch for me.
5:08
